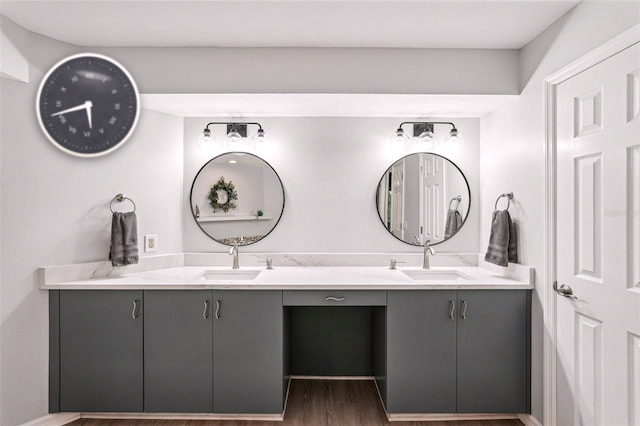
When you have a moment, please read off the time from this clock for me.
5:42
